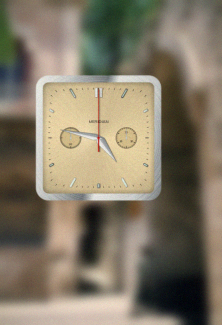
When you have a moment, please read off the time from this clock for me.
4:47
